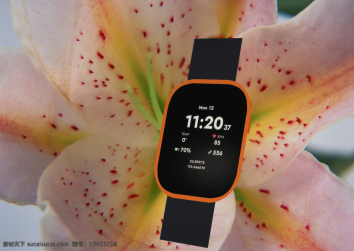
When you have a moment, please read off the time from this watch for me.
11:20
